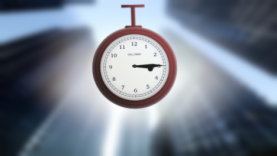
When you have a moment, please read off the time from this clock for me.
3:15
